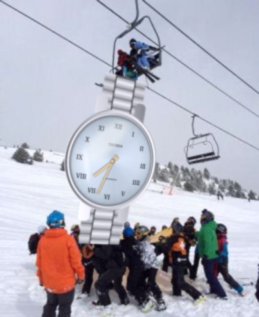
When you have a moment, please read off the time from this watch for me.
7:33
